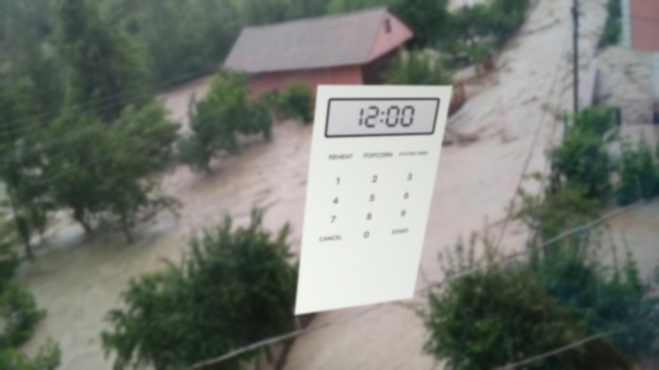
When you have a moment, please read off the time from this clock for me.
12:00
